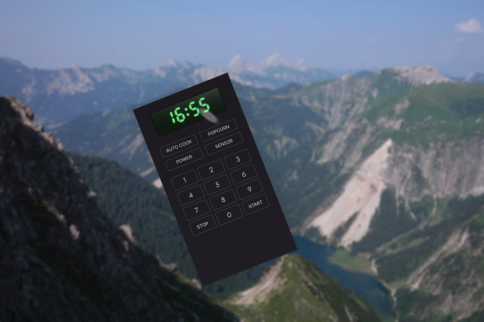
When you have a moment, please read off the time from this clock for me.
16:55
